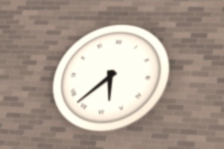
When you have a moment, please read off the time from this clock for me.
5:37
